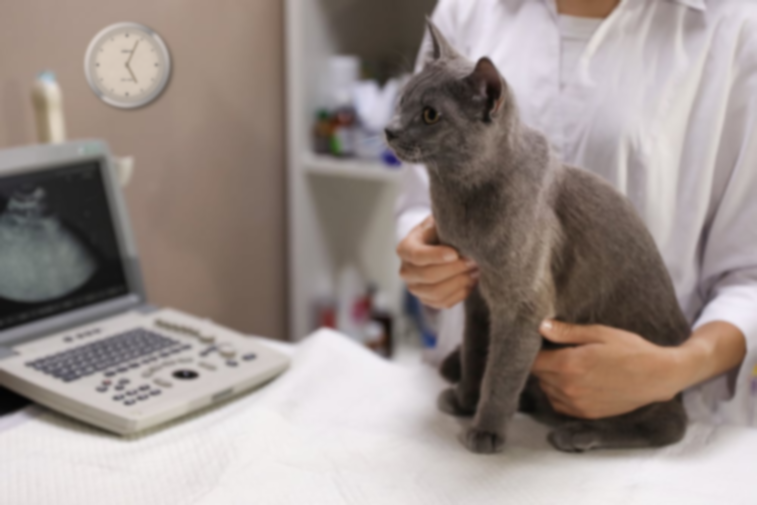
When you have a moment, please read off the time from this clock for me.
5:04
